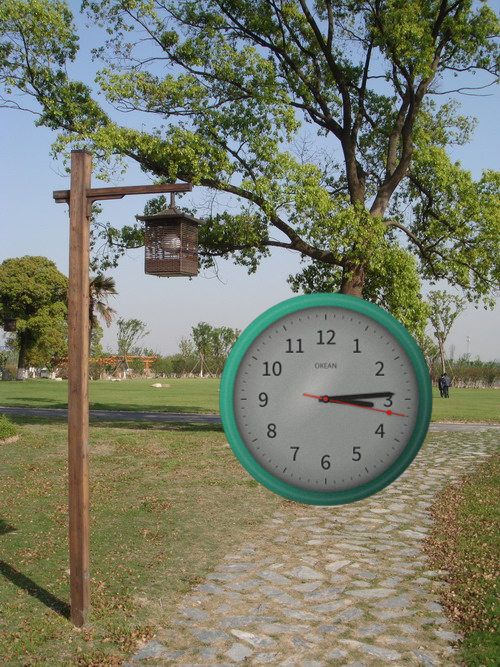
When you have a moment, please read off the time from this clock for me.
3:14:17
